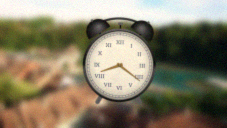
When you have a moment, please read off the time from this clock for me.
8:21
